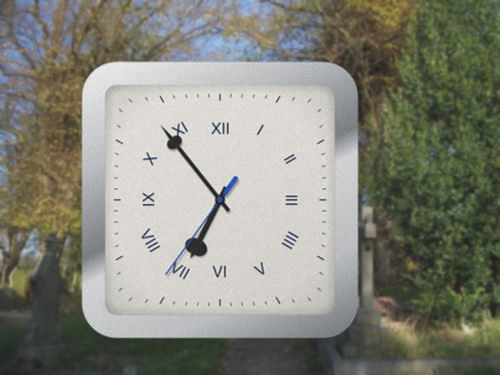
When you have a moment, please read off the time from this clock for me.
6:53:36
